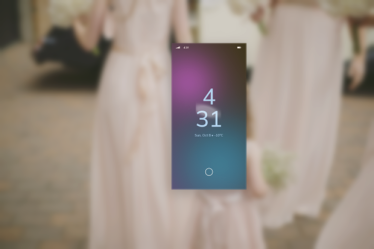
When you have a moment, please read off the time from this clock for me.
4:31
